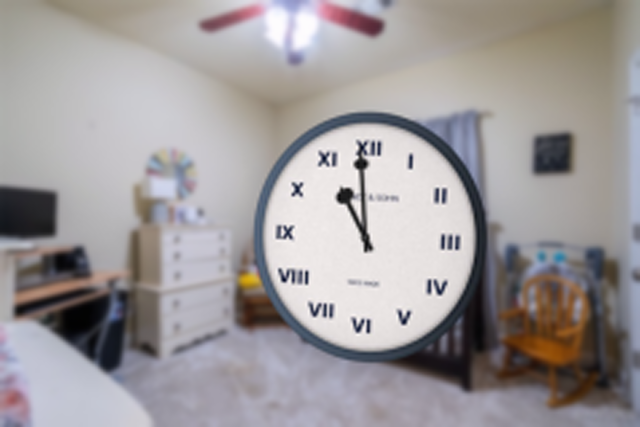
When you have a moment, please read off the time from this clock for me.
10:59
